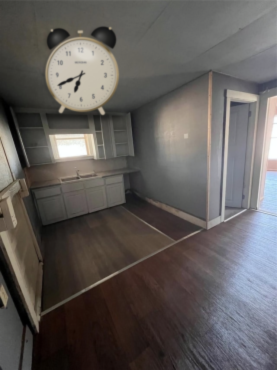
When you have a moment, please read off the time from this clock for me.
6:41
